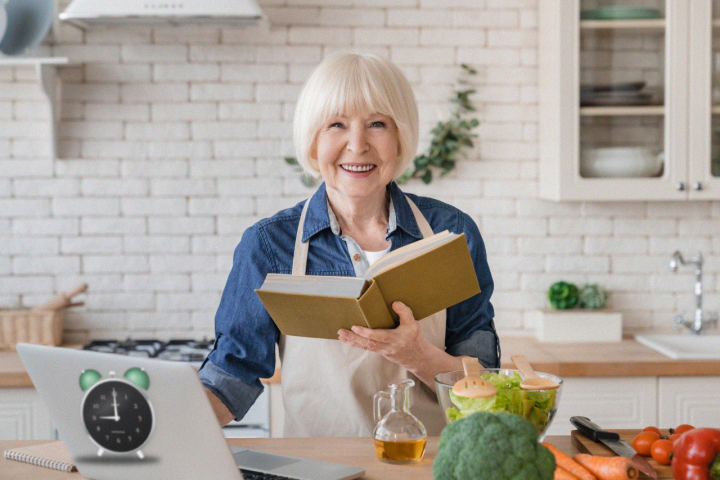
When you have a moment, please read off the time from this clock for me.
9:00
